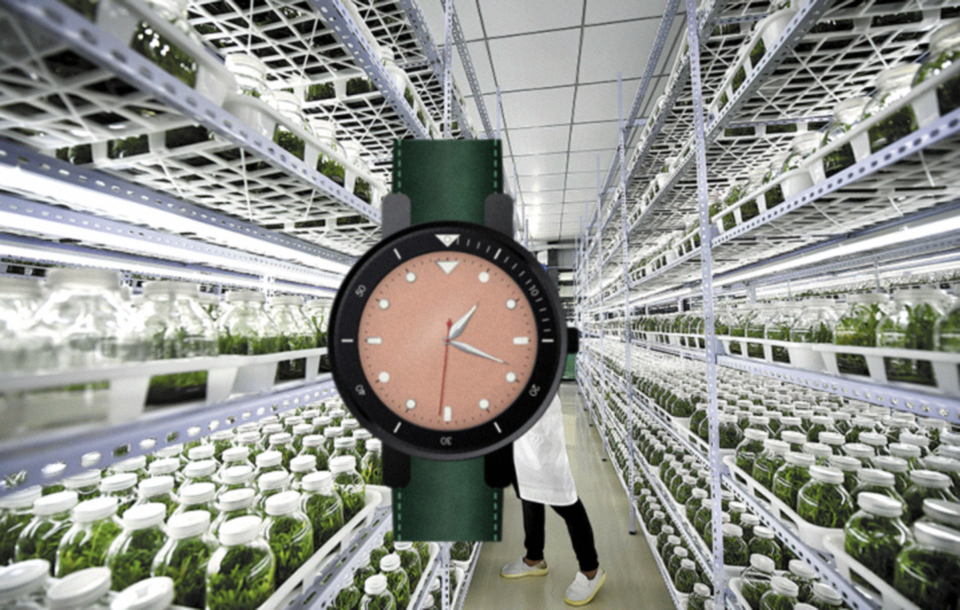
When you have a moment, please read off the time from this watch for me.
1:18:31
